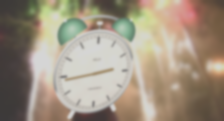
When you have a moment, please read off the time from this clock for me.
2:44
